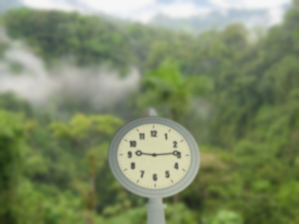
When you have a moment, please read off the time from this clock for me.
9:14
